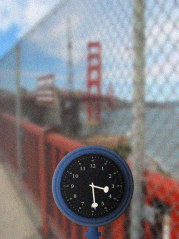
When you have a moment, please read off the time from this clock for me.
3:29
